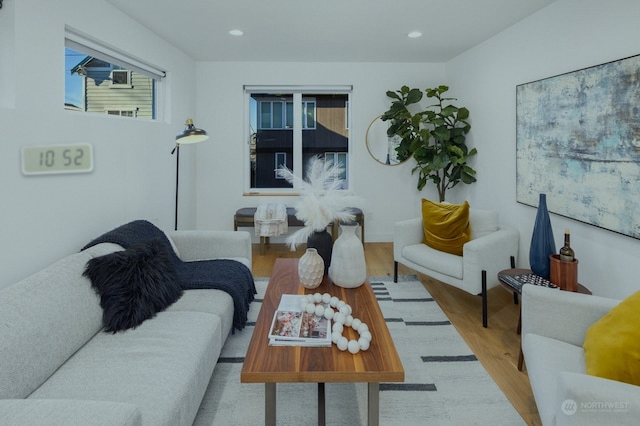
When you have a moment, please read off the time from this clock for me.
10:52
